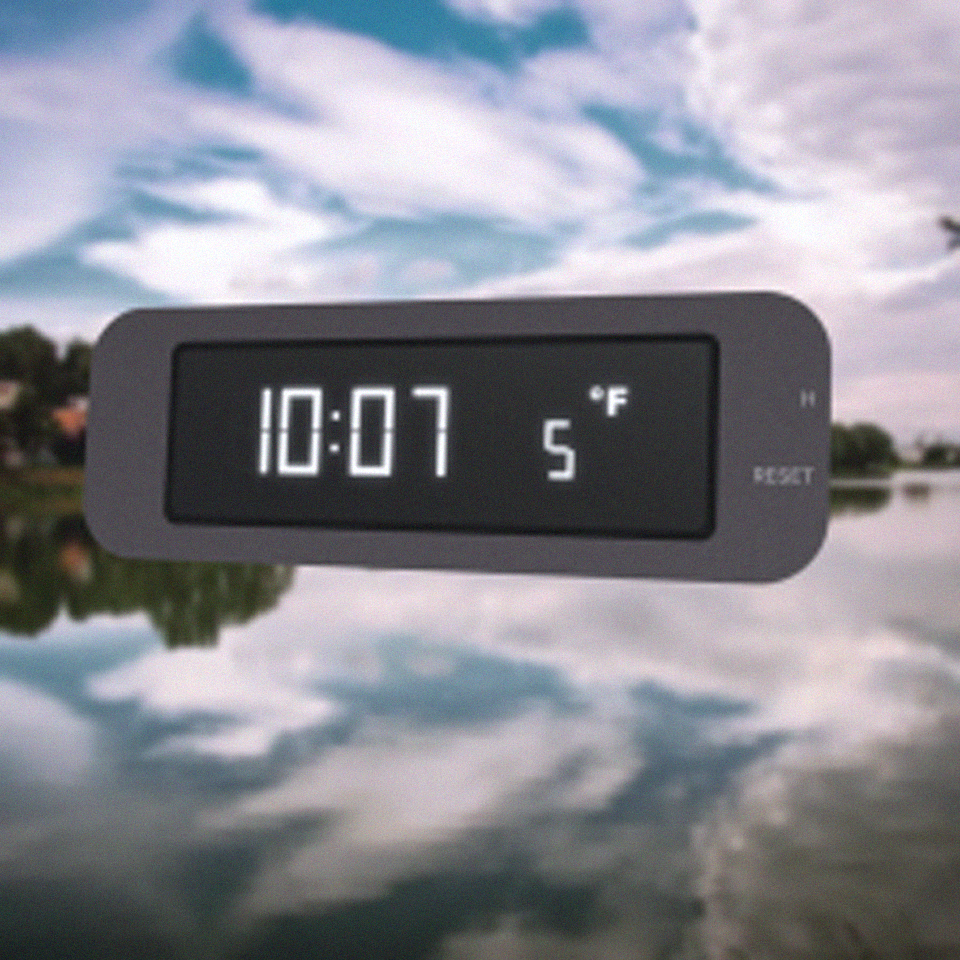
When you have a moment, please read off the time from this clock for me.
10:07
